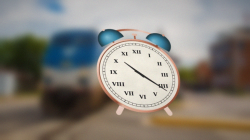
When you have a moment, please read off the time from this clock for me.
10:21
